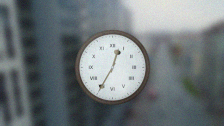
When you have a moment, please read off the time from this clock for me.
12:35
